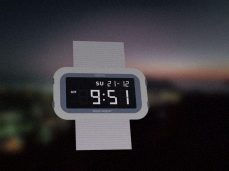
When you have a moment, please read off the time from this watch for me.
9:51
